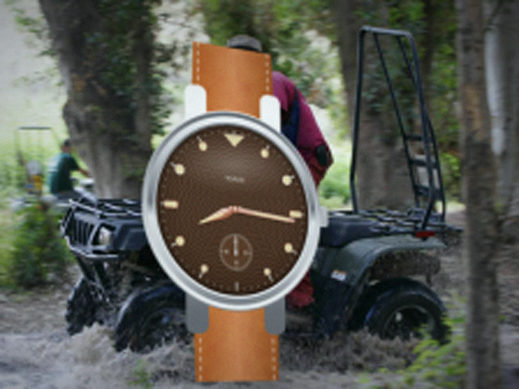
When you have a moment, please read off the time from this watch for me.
8:16
